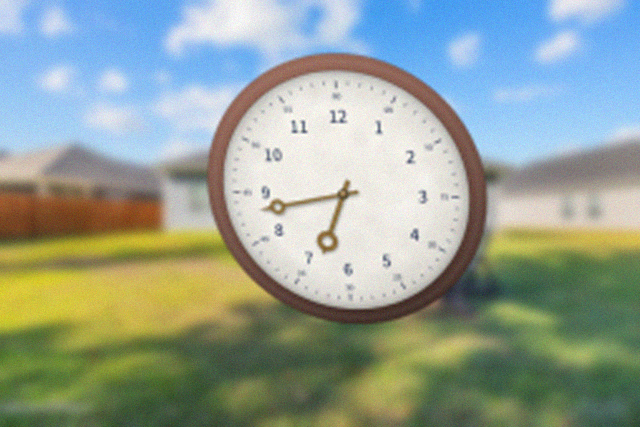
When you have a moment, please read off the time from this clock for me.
6:43
